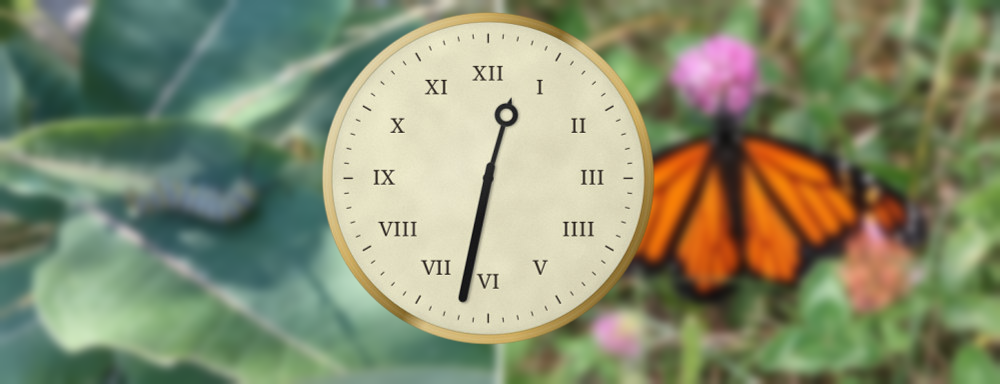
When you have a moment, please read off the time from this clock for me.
12:32
